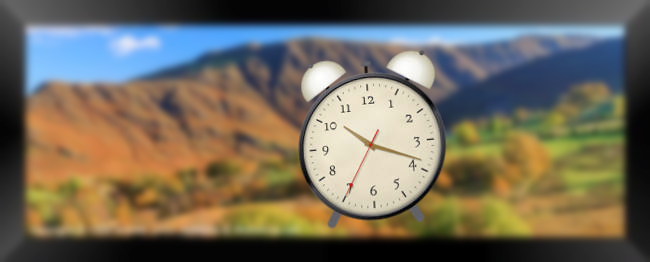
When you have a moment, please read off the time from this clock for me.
10:18:35
